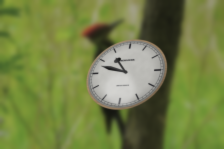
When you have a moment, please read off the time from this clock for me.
10:48
